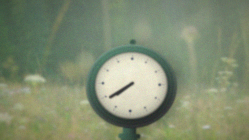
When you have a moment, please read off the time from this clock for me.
7:39
